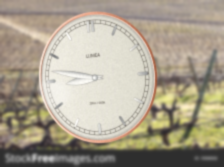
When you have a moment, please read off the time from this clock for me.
8:47
